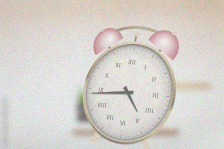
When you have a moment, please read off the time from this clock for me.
4:44
